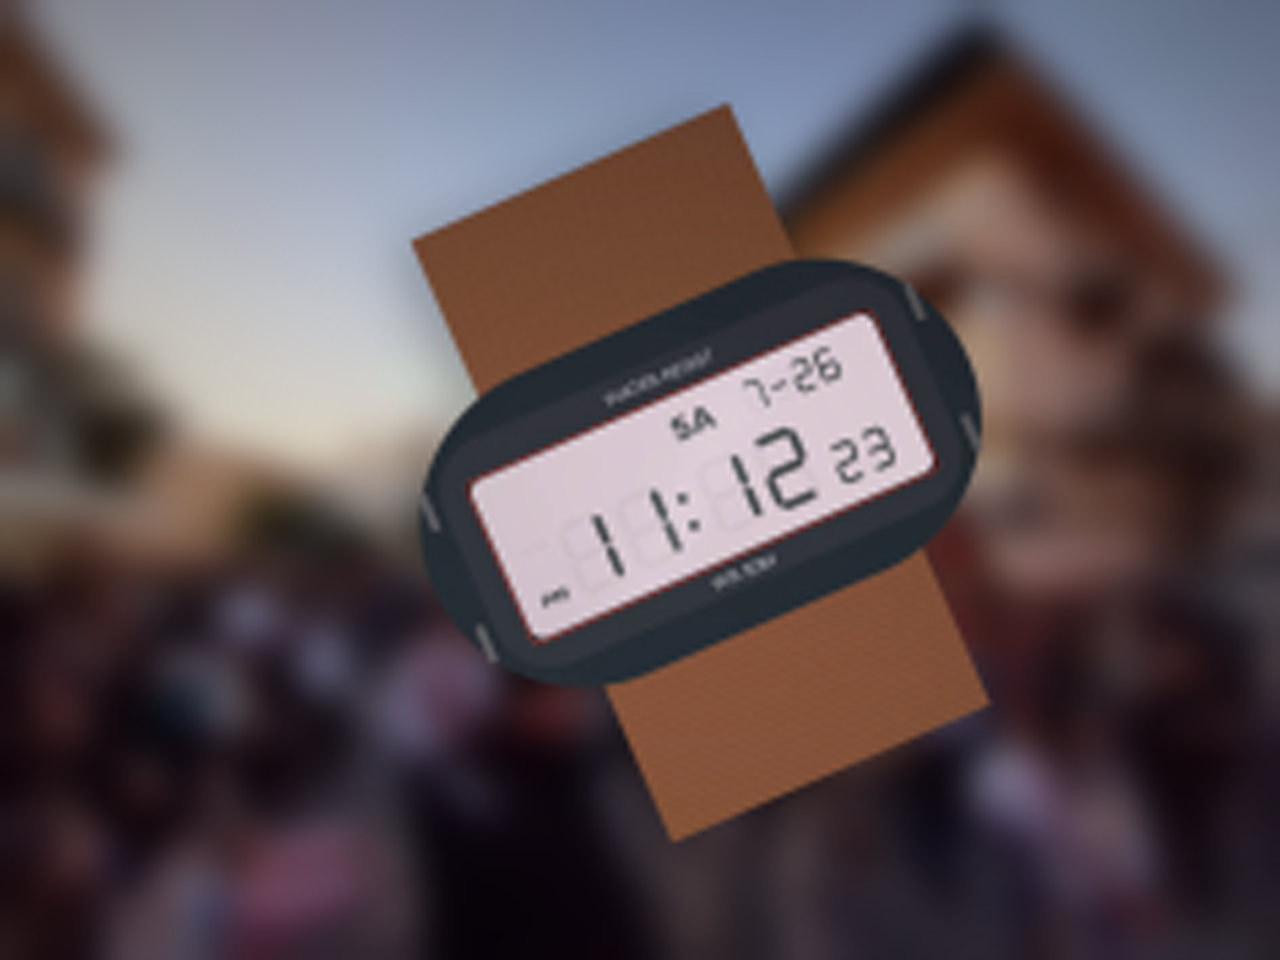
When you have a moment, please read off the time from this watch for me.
11:12:23
